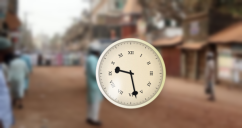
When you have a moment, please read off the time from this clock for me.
9:28
